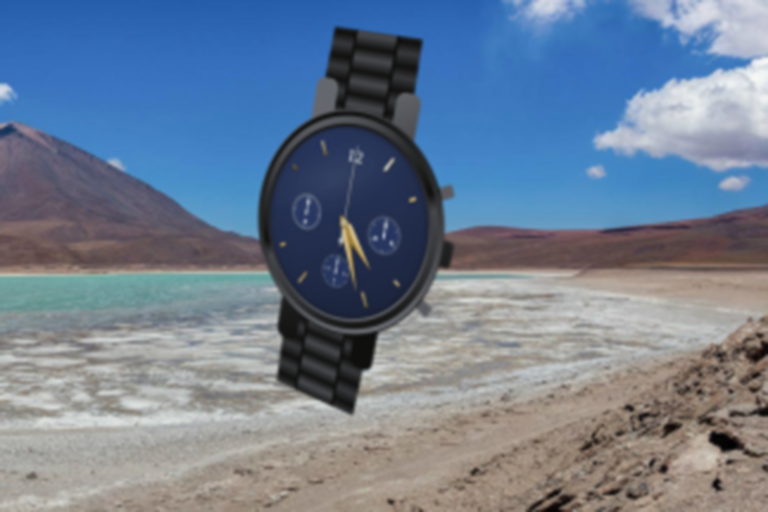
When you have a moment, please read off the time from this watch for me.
4:26
